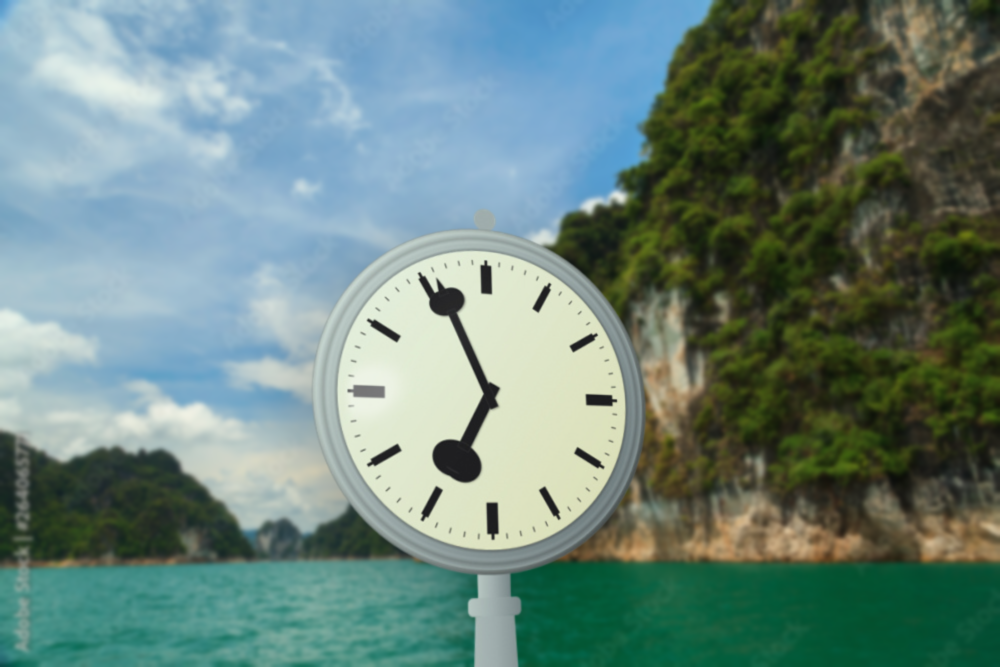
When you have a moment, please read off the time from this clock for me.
6:56
